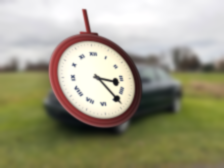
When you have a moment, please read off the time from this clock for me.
3:24
